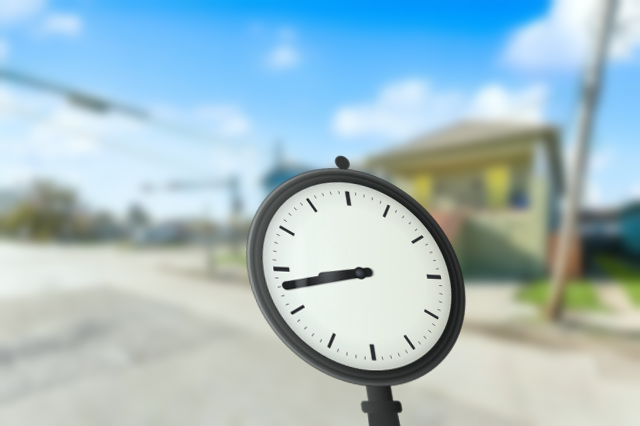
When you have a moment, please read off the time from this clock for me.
8:43
